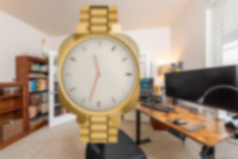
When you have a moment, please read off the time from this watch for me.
11:33
